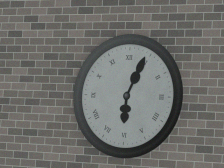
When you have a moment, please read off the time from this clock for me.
6:04
